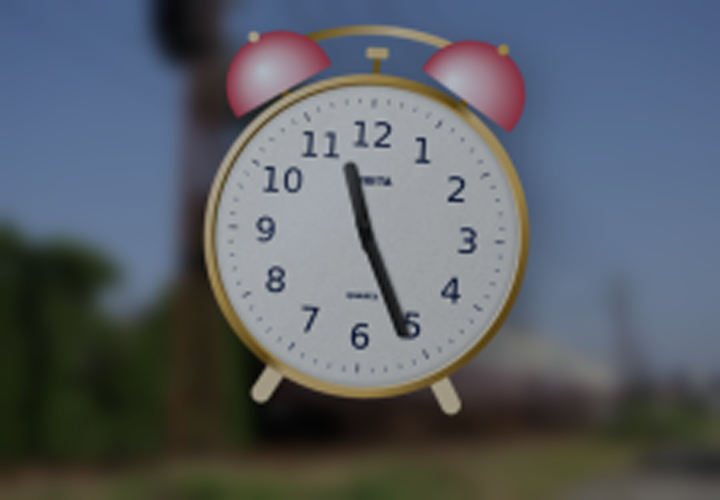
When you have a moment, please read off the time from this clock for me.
11:26
